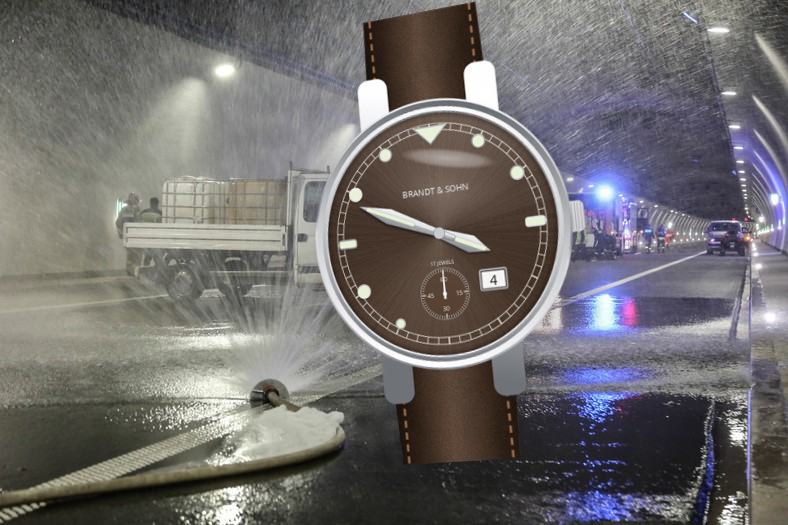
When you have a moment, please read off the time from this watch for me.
3:49
